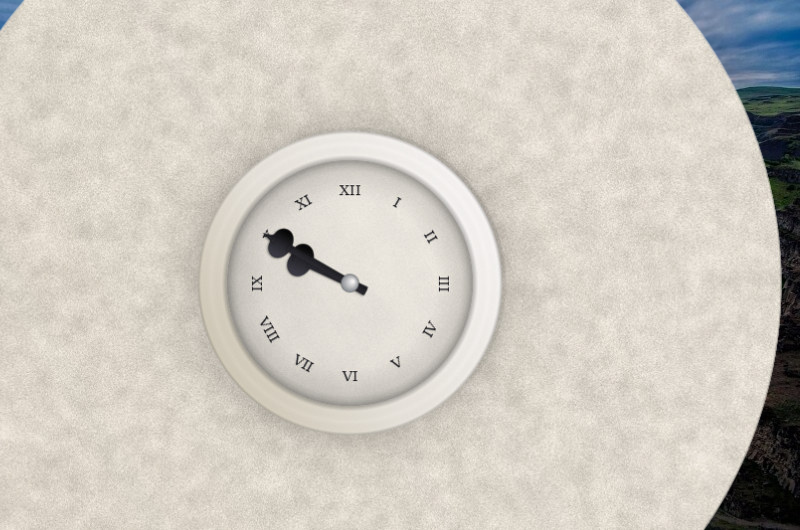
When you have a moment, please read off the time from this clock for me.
9:50
